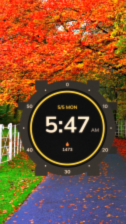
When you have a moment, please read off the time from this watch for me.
5:47
